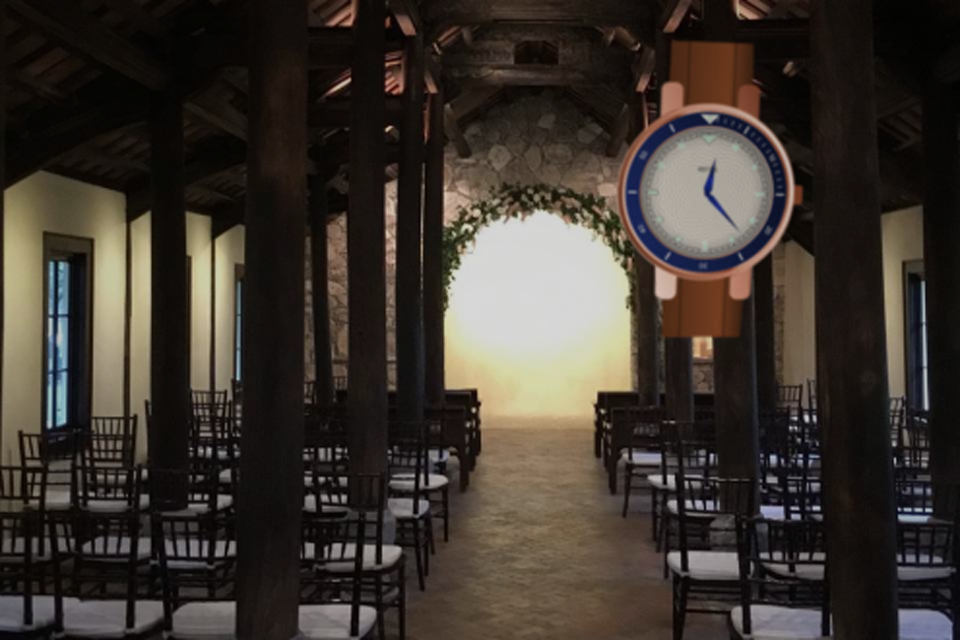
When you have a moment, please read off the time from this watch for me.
12:23
